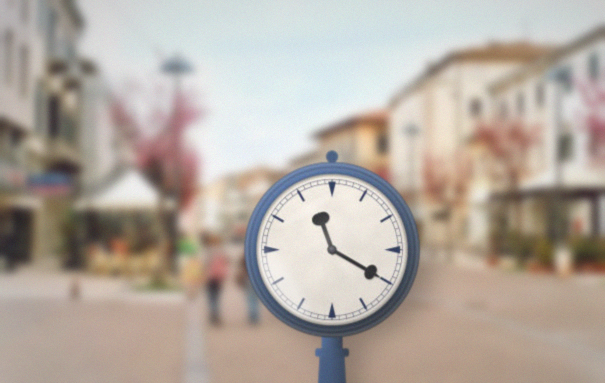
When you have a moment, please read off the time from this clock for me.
11:20
